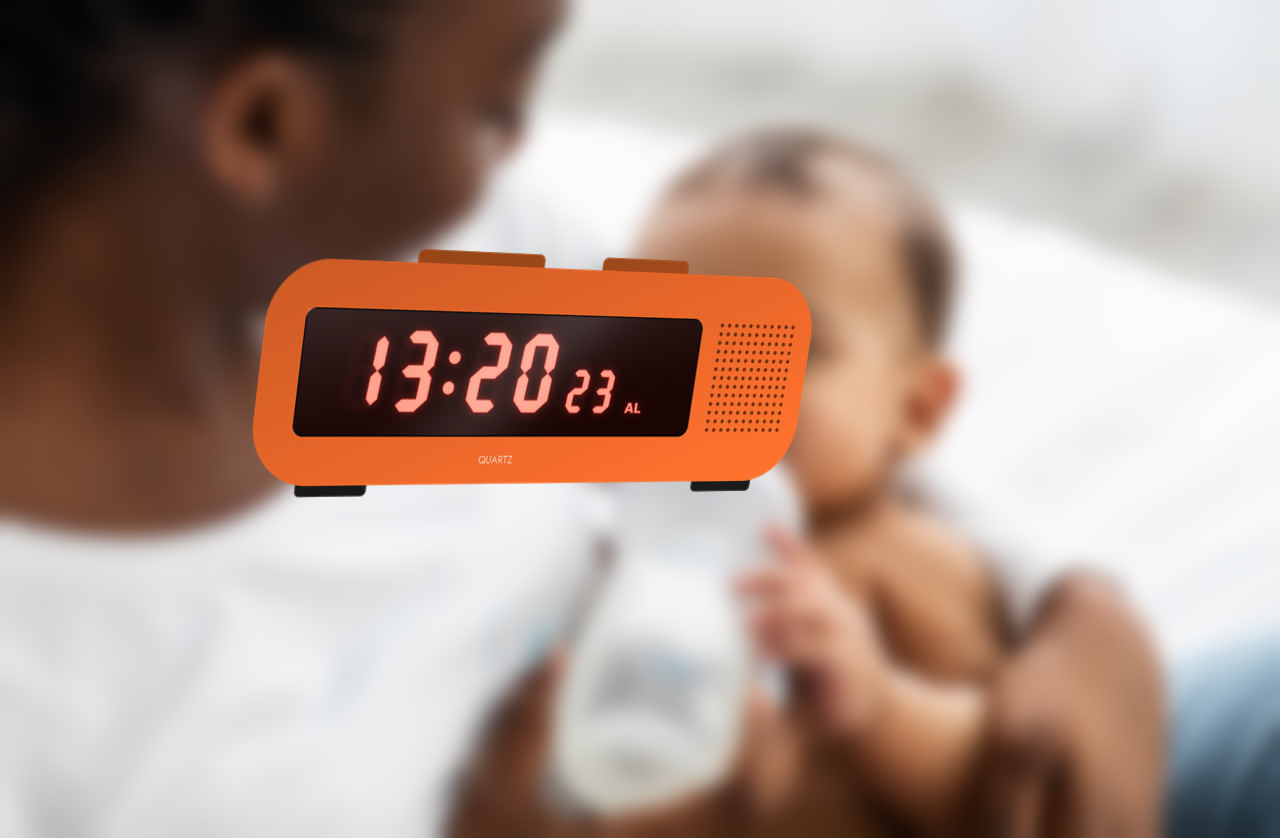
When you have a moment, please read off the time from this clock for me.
13:20:23
